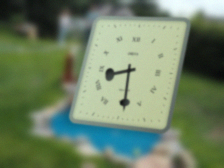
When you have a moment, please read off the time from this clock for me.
8:29
